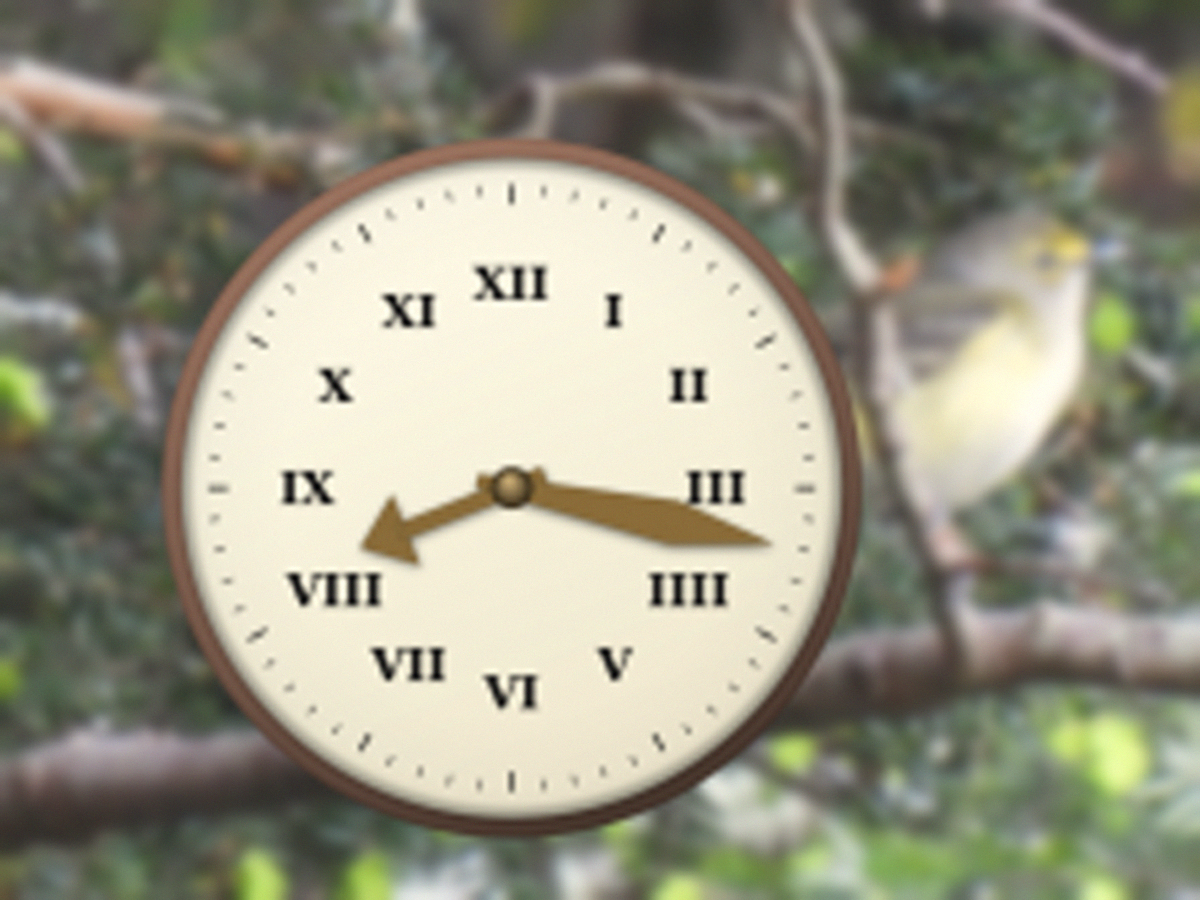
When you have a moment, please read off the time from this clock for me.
8:17
